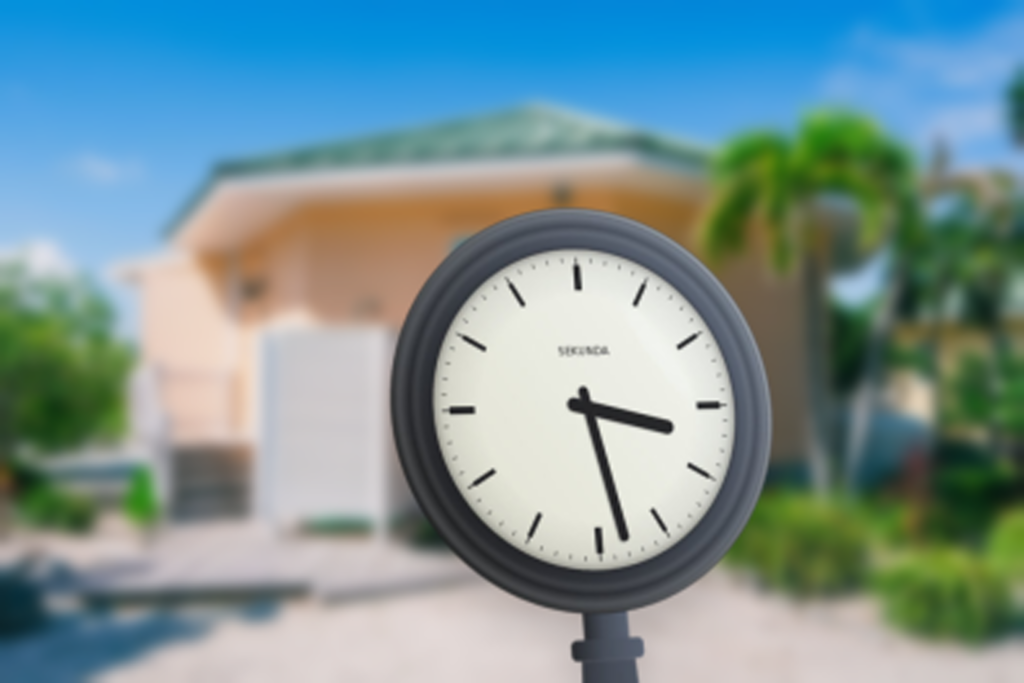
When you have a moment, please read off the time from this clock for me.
3:28
